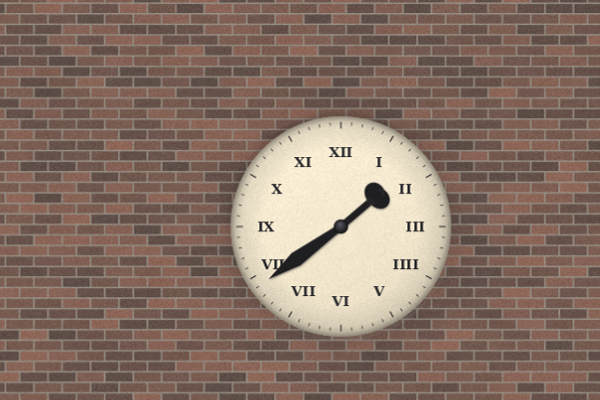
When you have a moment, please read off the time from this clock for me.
1:39
